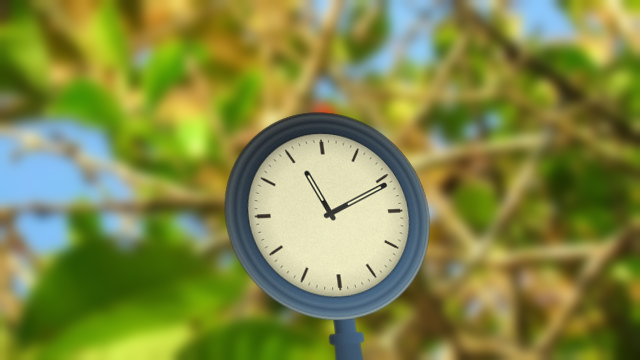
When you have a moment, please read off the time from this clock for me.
11:11
